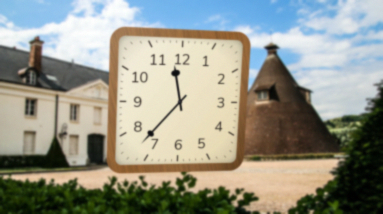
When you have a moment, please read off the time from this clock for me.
11:37
